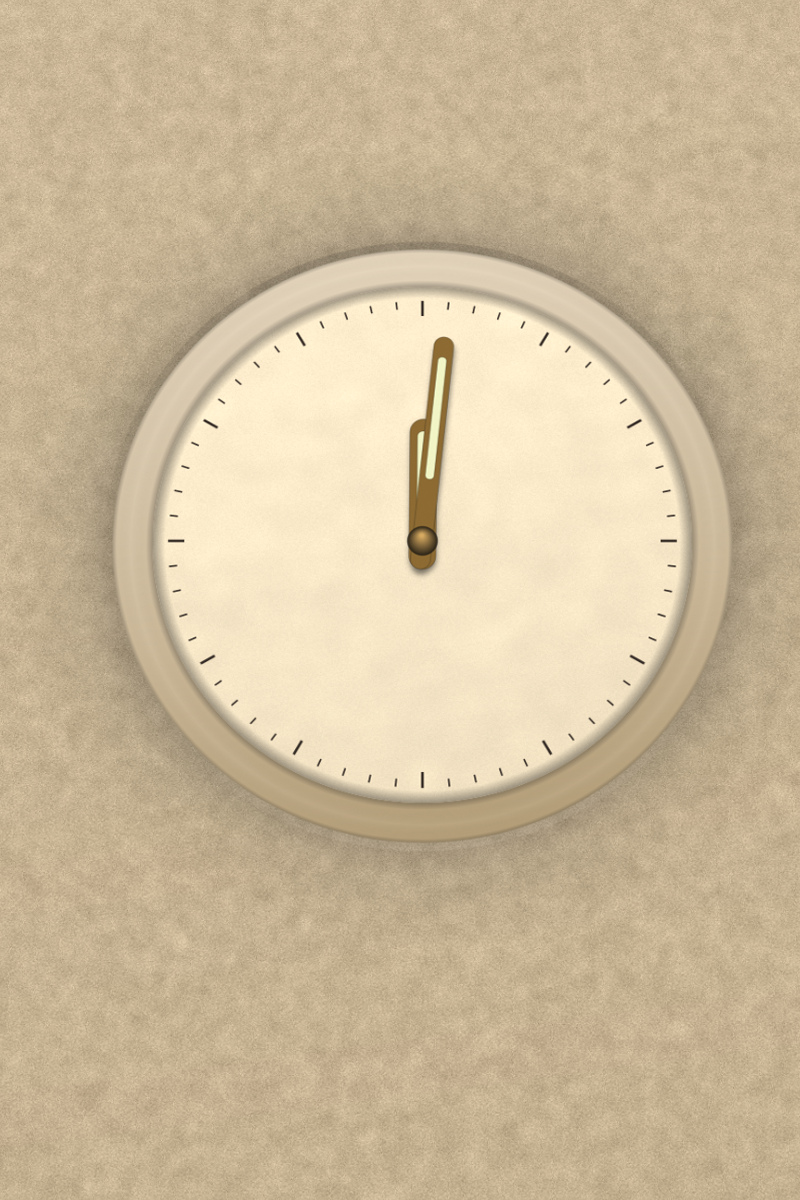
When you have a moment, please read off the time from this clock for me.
12:01
